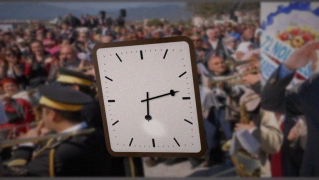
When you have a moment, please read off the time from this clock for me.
6:13
